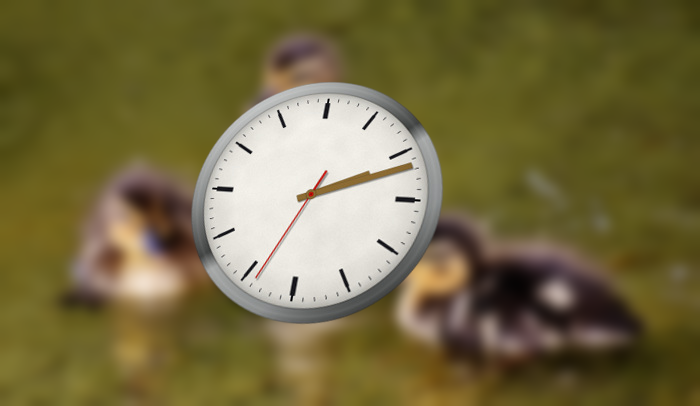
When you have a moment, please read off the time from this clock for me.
2:11:34
